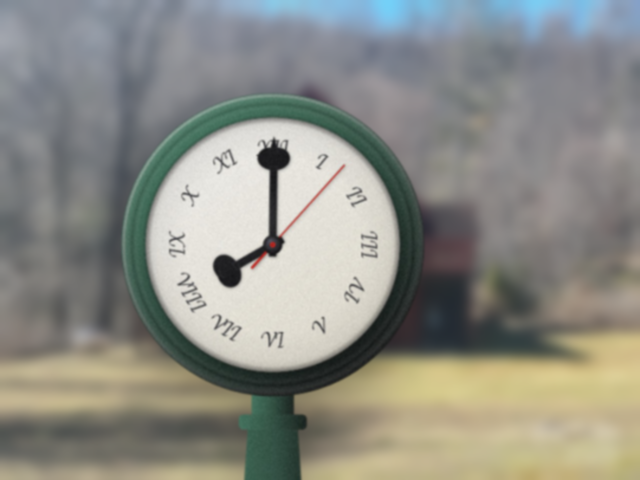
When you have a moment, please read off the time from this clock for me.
8:00:07
